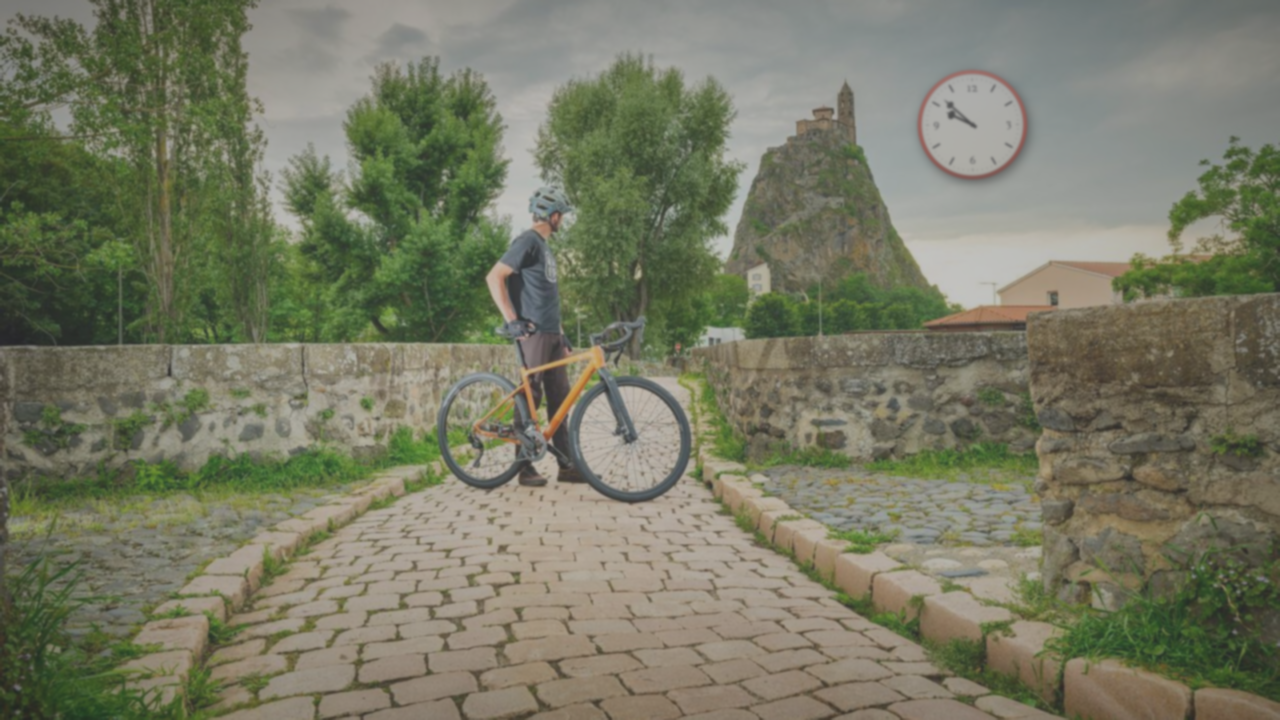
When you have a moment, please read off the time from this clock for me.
9:52
